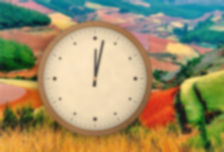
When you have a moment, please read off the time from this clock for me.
12:02
